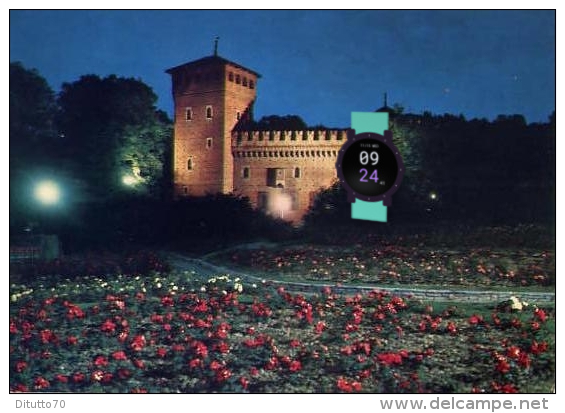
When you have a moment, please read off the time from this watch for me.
9:24
